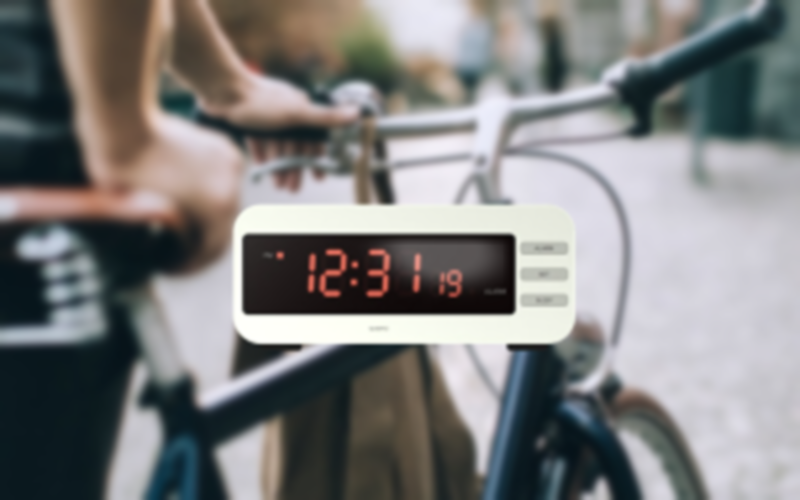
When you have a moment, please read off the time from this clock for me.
12:31:19
